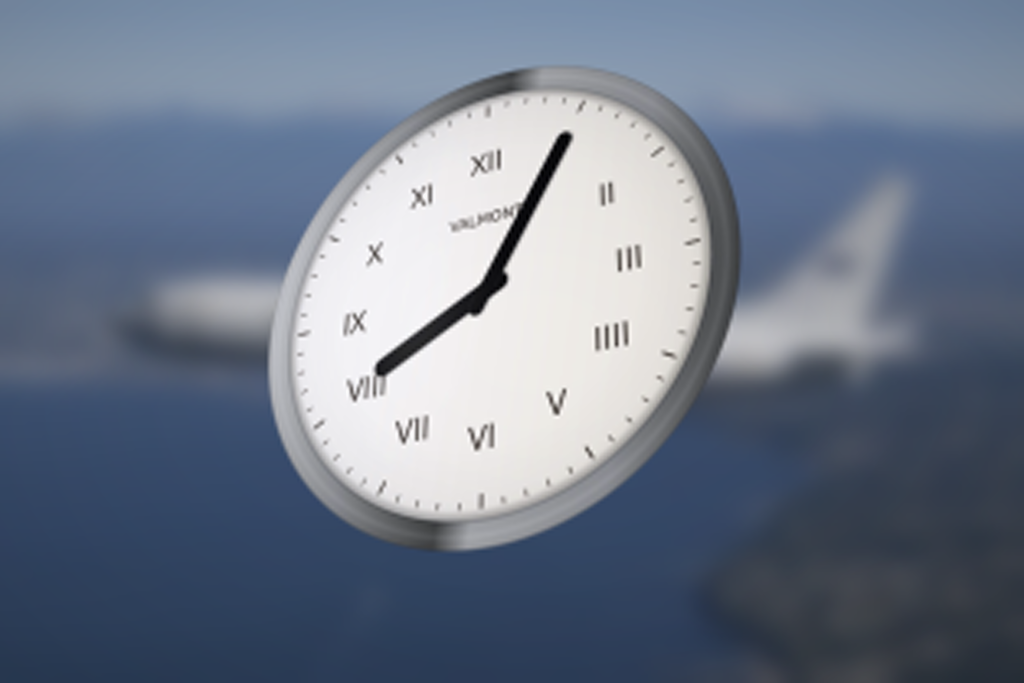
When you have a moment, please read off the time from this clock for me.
8:05
